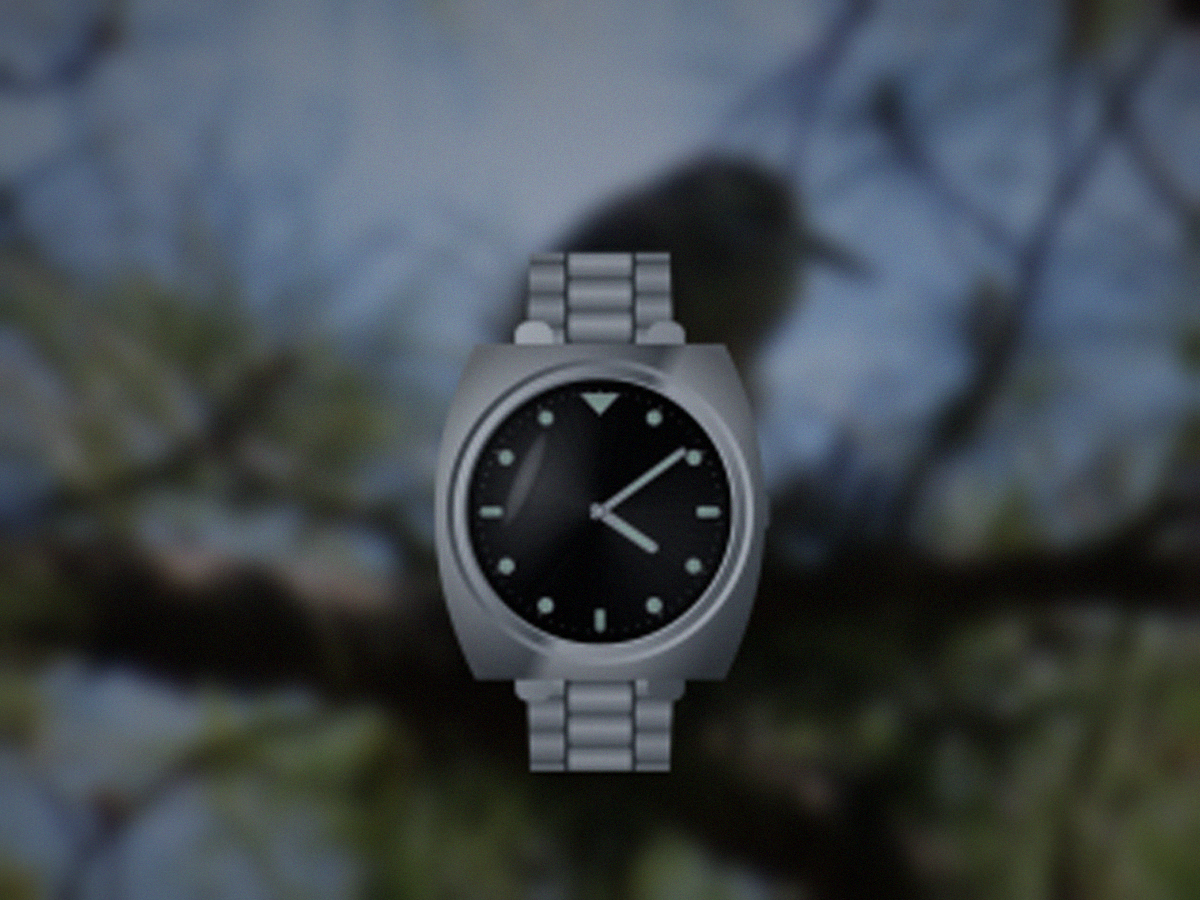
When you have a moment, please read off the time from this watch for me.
4:09
